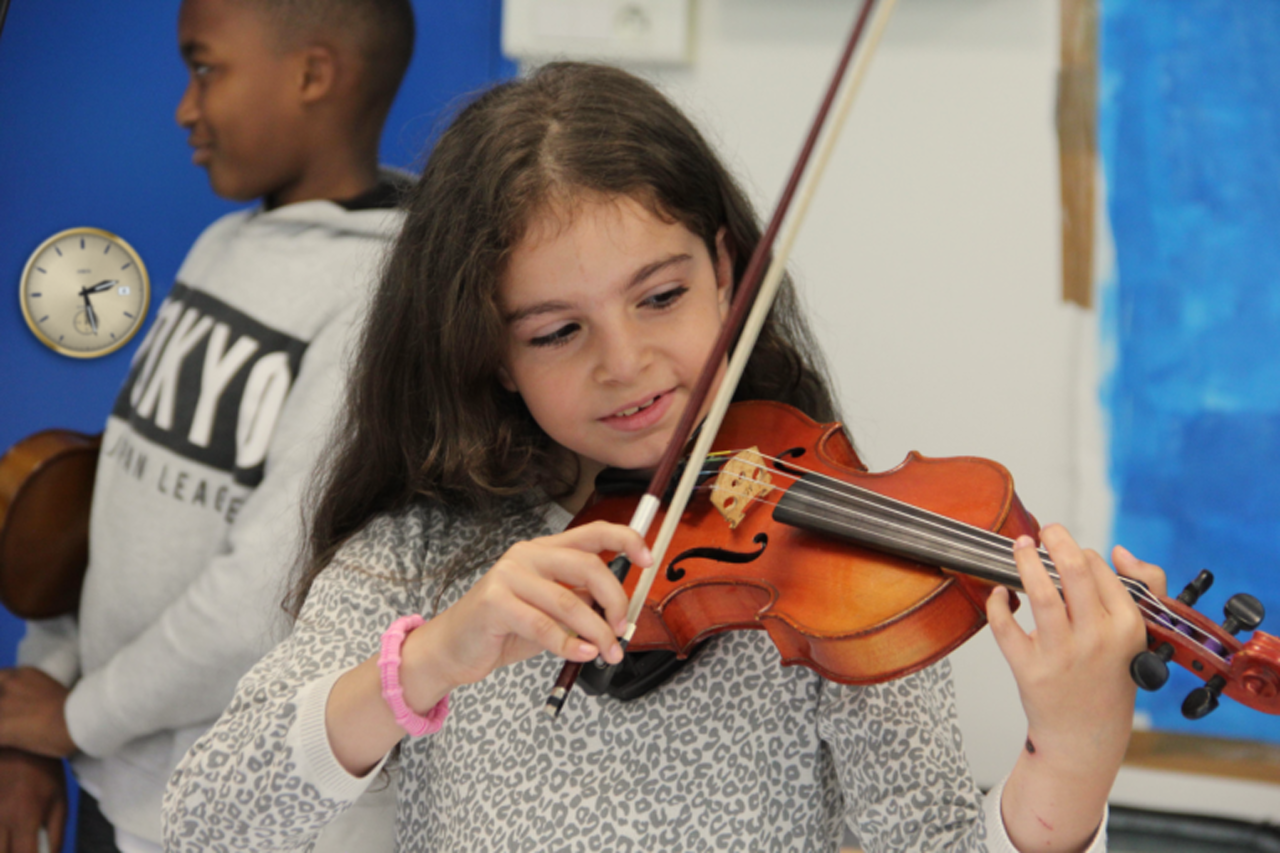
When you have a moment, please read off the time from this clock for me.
2:28
